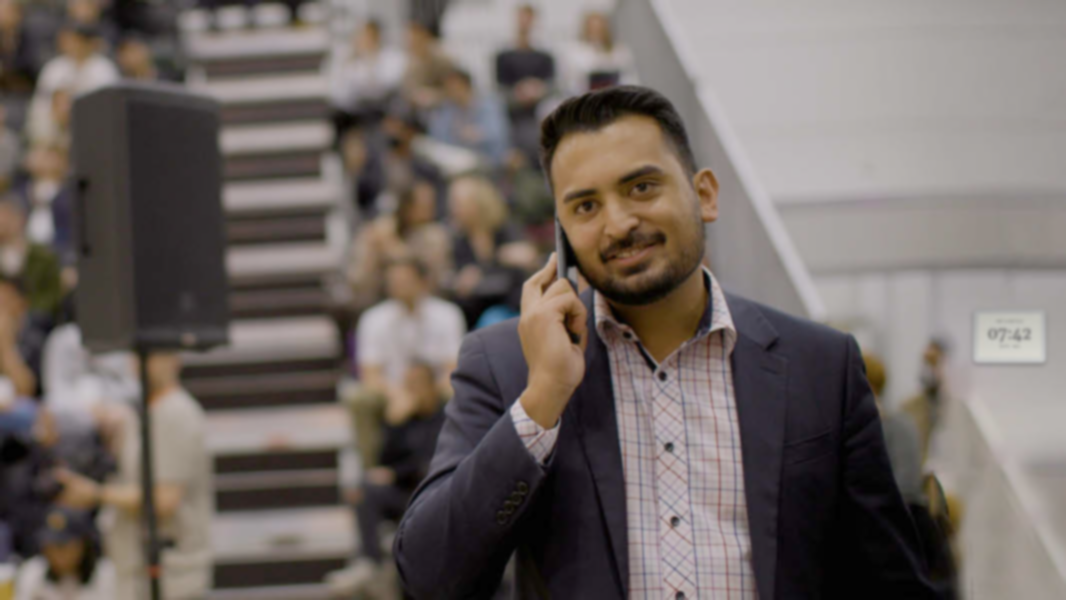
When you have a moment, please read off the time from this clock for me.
7:42
